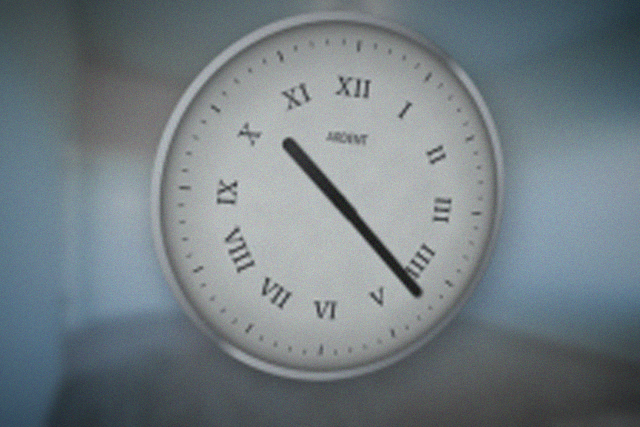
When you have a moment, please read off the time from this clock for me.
10:22
